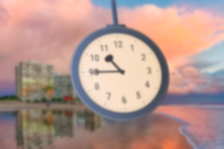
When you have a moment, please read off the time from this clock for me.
10:45
